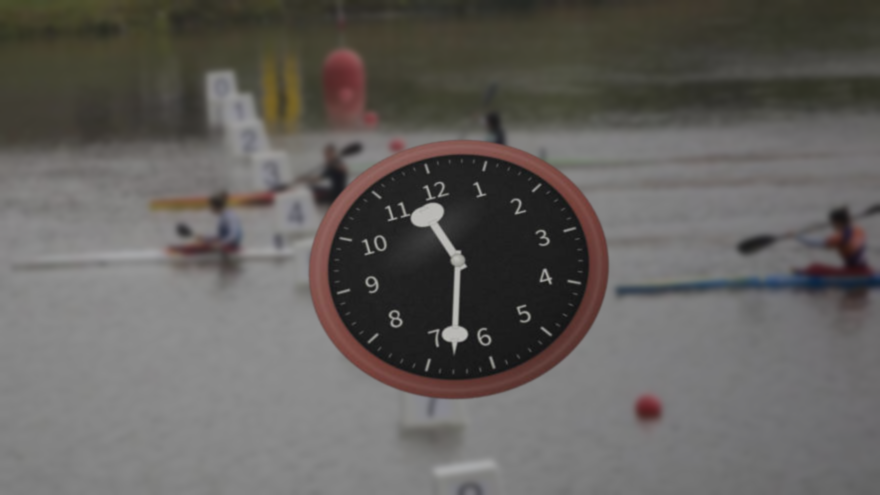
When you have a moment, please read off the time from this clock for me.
11:33
